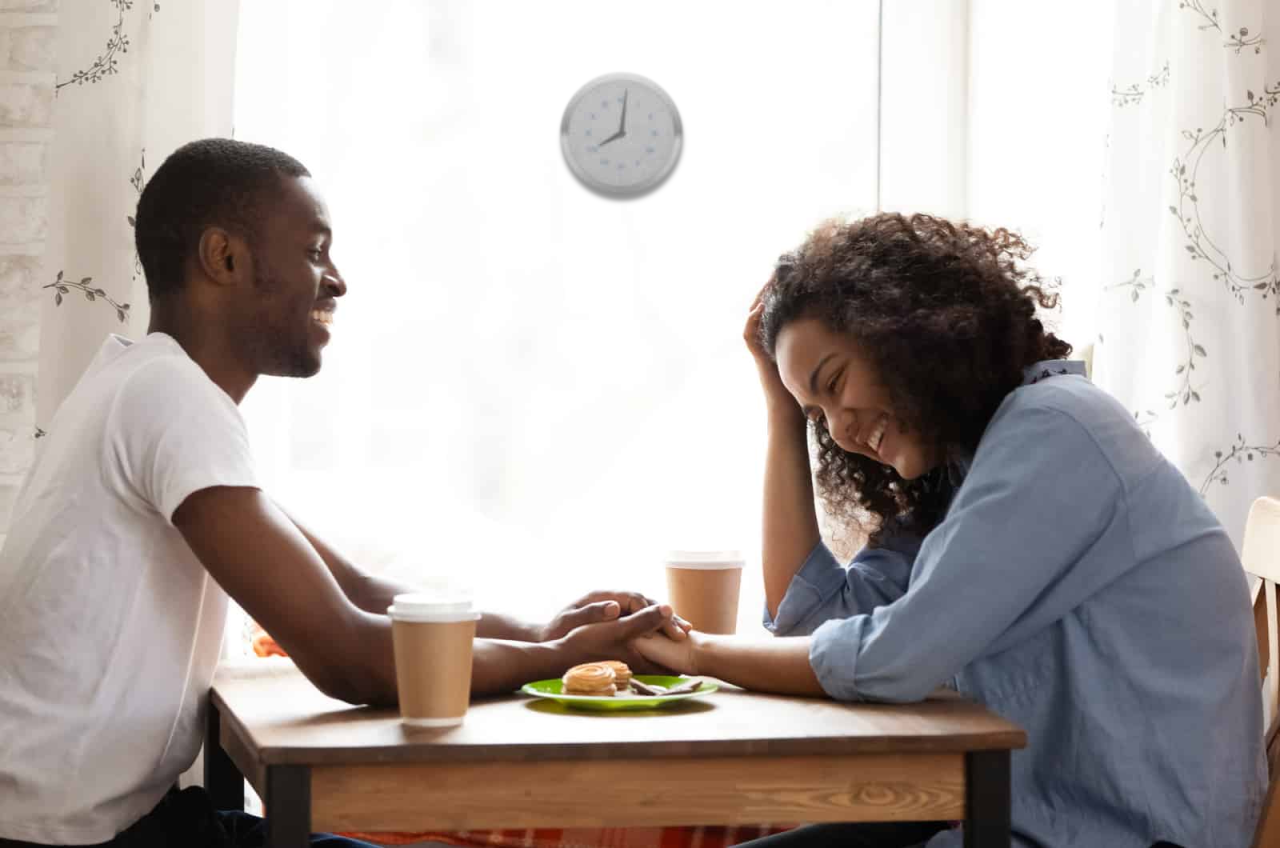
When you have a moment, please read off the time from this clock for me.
8:01
